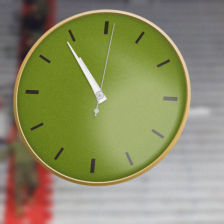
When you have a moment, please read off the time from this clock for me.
10:54:01
